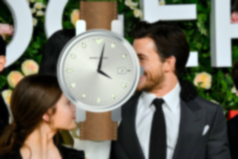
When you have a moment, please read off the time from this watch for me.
4:02
